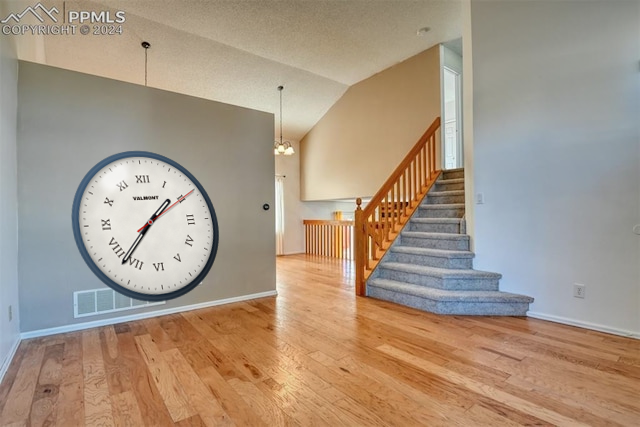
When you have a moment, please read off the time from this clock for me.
1:37:10
